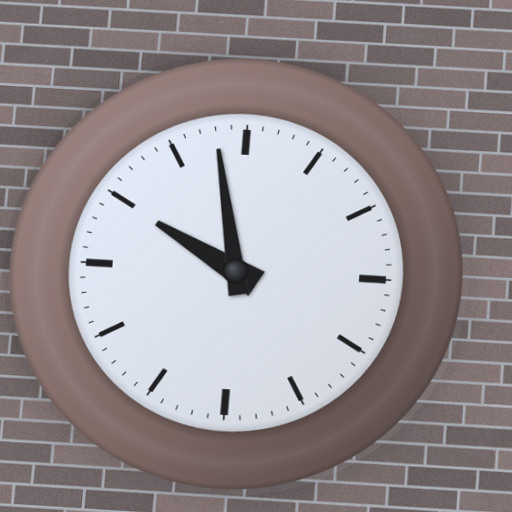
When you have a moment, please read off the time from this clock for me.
9:58
